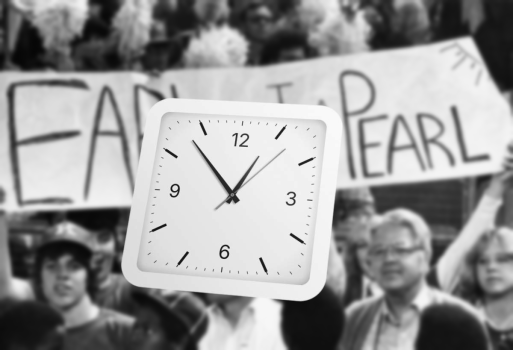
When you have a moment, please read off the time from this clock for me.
12:53:07
